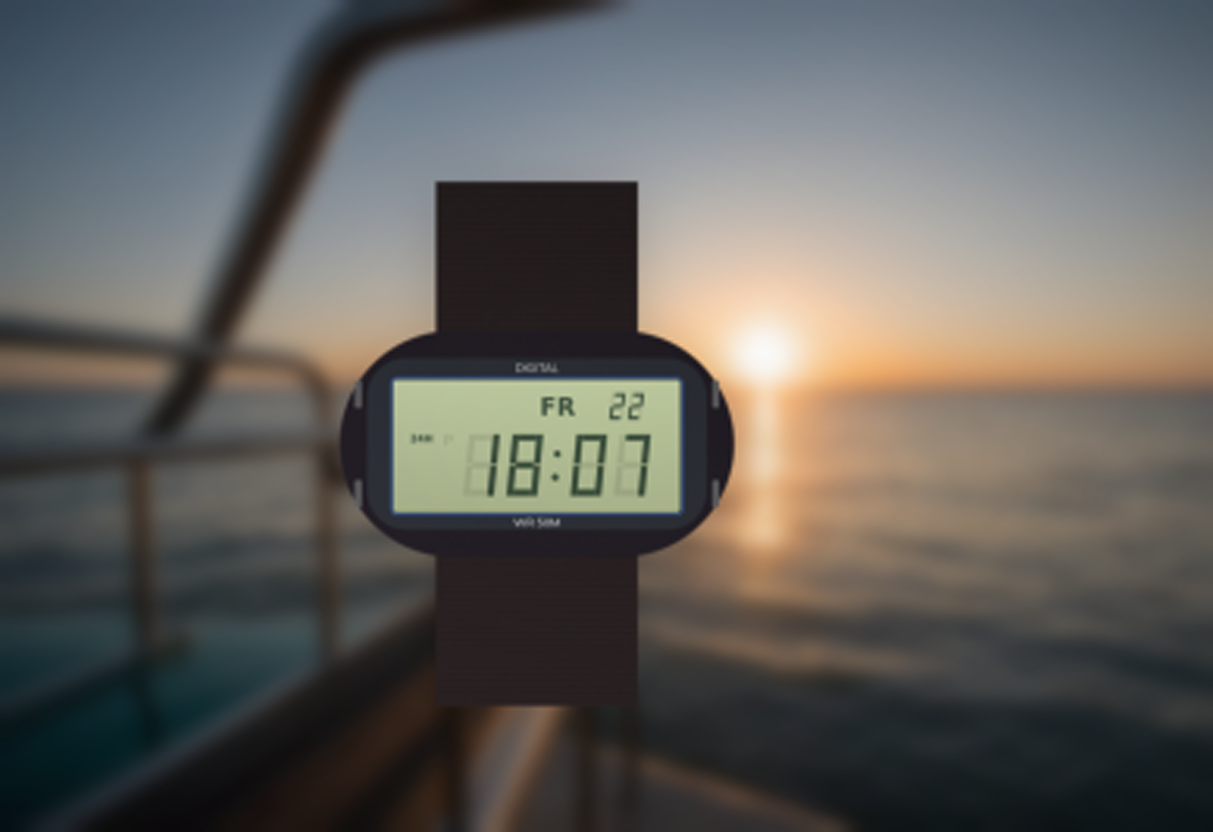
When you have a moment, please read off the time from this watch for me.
18:07
